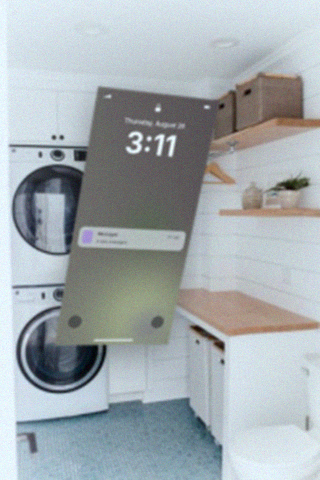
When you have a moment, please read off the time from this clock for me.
3:11
